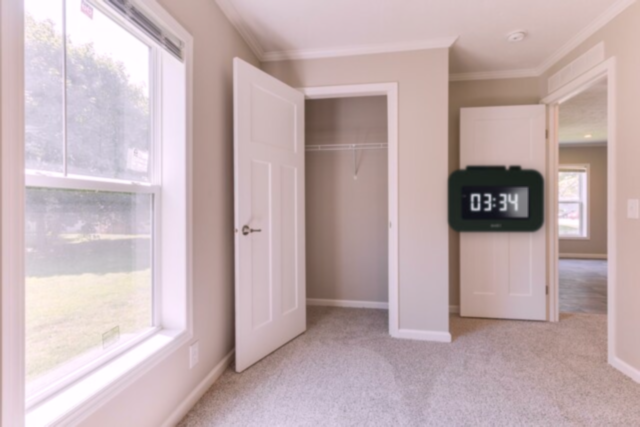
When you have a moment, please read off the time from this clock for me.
3:34
